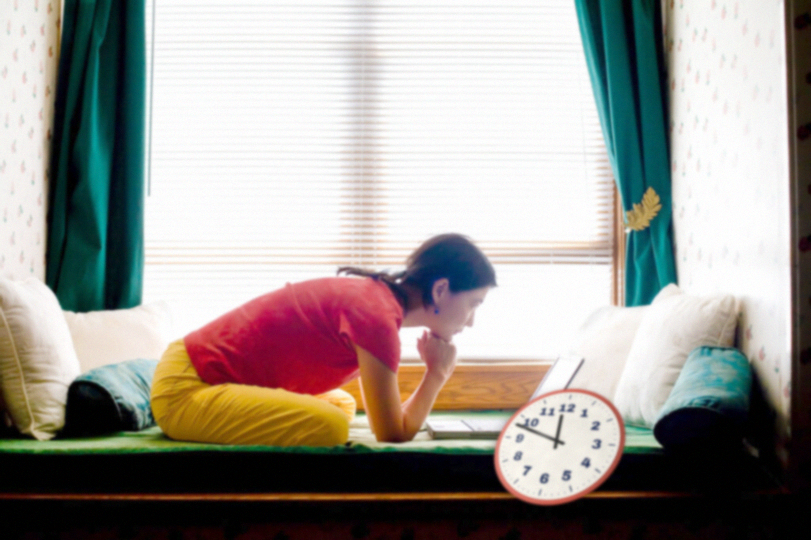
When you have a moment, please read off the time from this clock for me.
11:48
